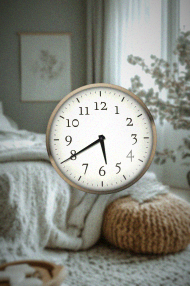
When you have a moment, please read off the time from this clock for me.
5:40
